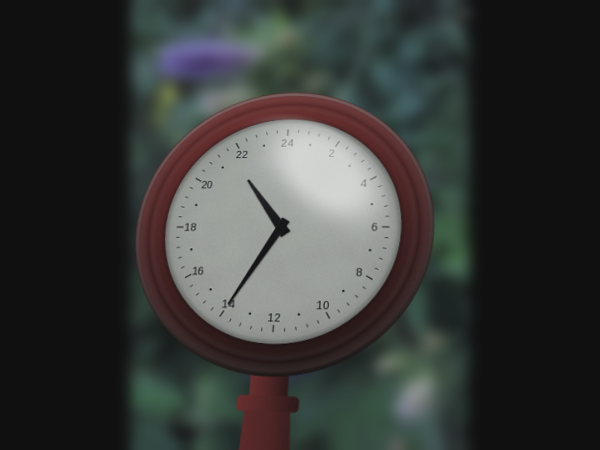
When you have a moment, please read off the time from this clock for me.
21:35
